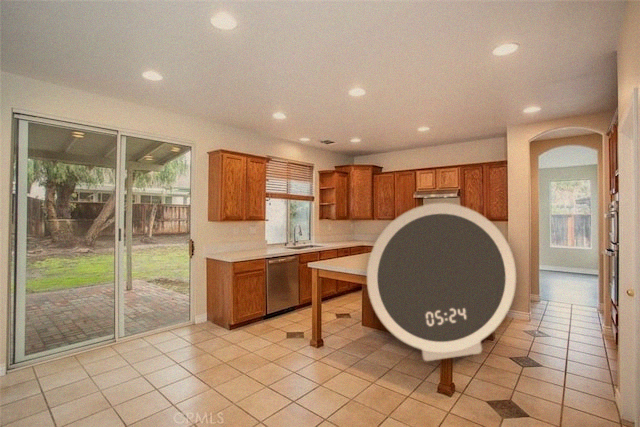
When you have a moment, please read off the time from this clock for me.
5:24
